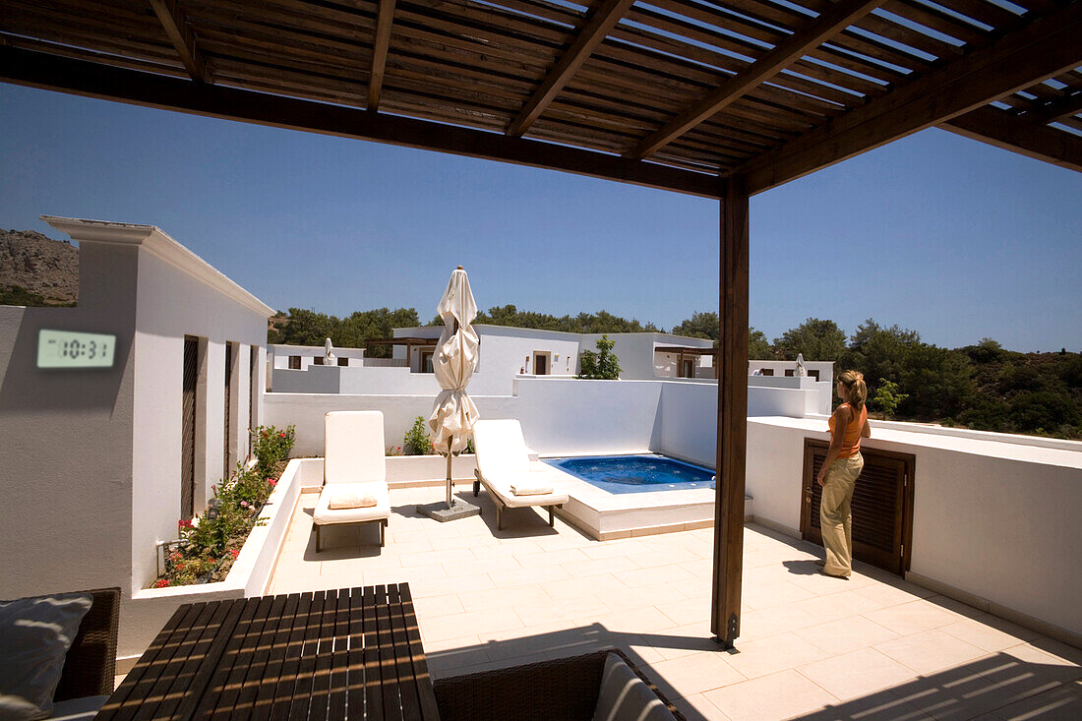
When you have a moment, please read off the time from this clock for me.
10:31
